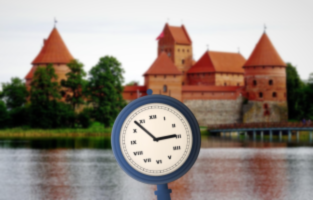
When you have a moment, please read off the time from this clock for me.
2:53
